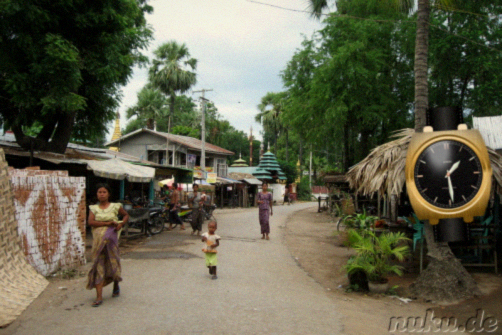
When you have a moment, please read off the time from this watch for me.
1:29
